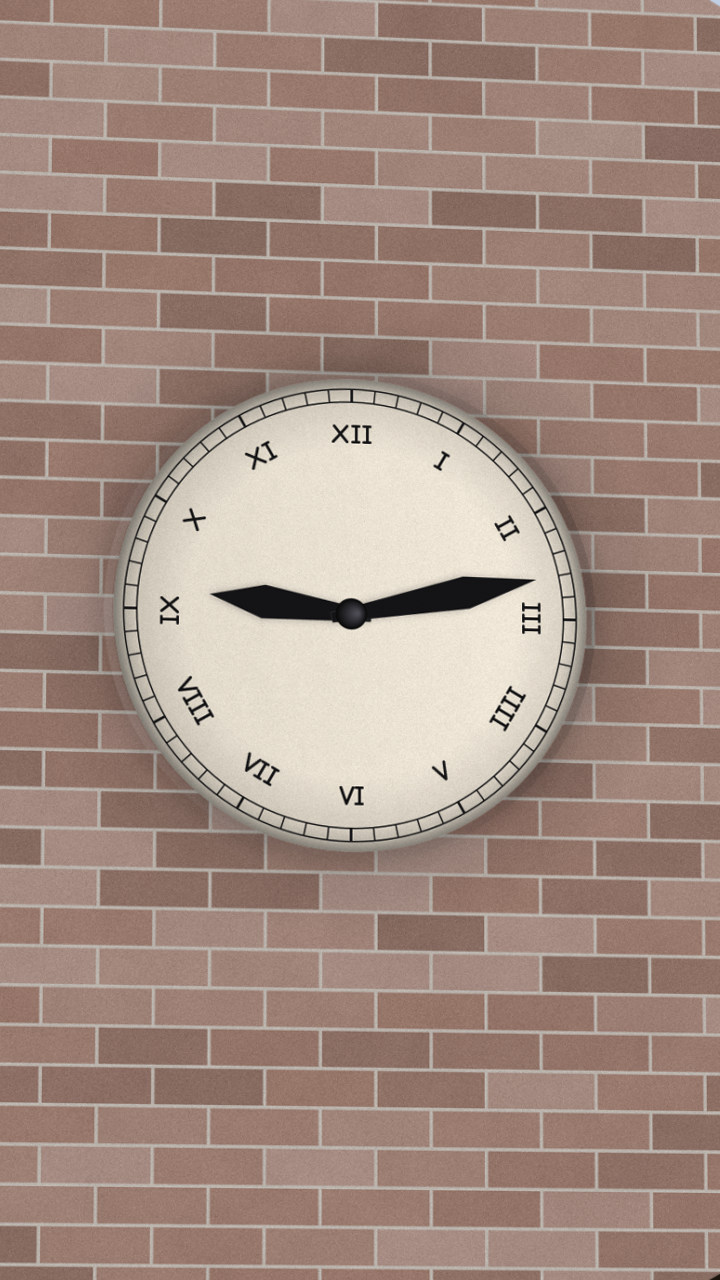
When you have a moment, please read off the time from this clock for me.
9:13
